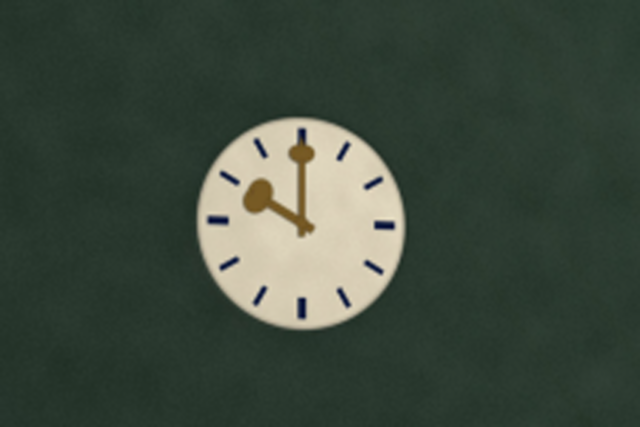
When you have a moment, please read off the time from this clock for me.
10:00
